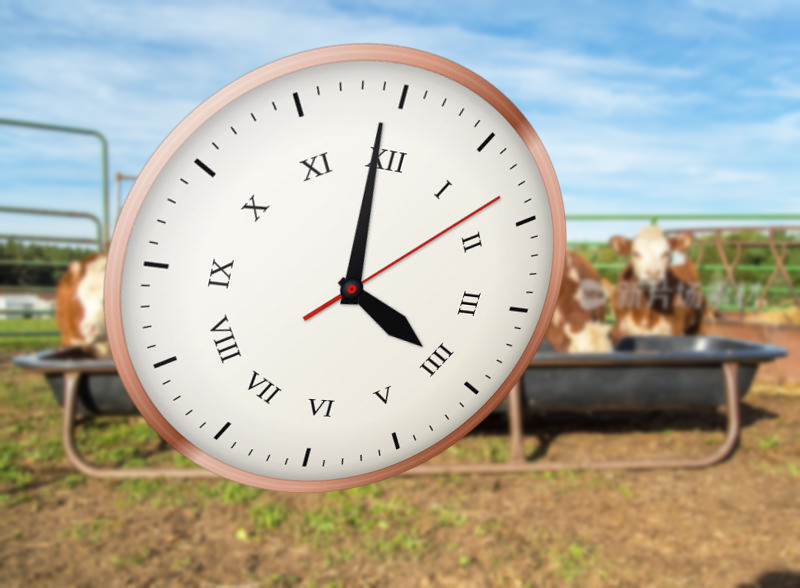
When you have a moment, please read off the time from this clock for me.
3:59:08
